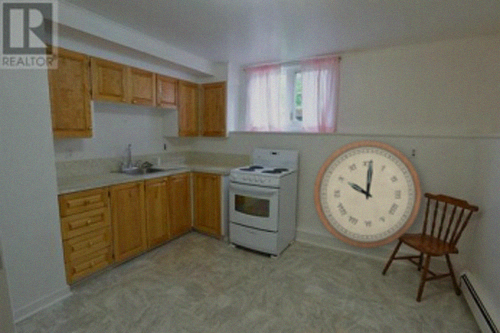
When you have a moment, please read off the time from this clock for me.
10:01
